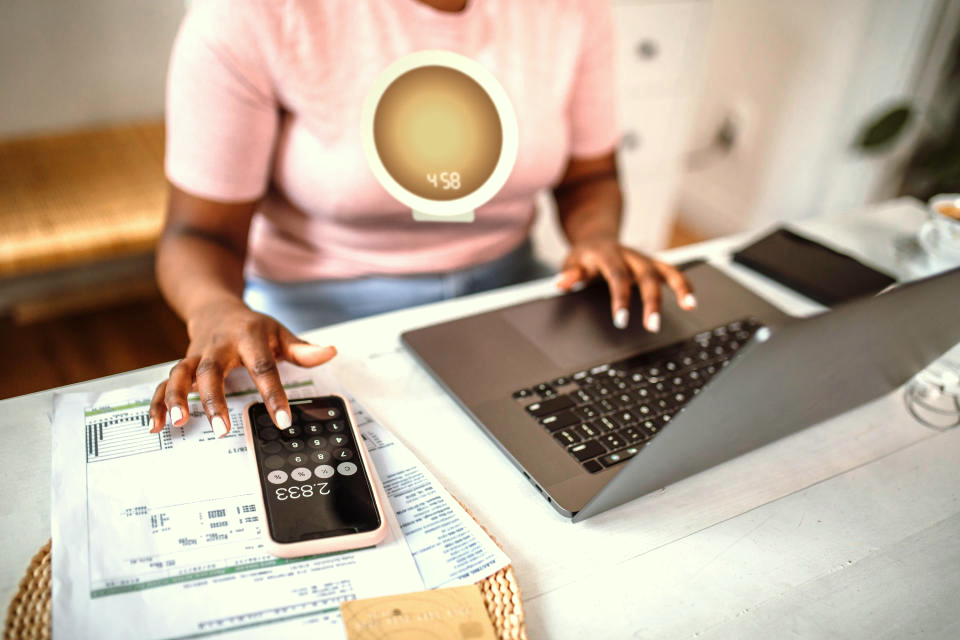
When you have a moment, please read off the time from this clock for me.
4:58
